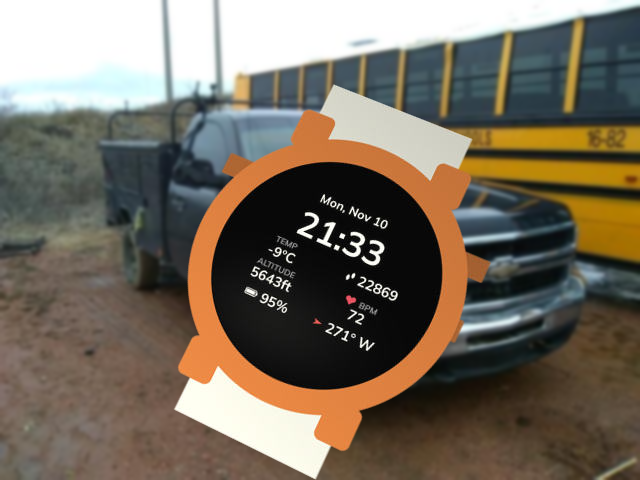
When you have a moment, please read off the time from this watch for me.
21:33
